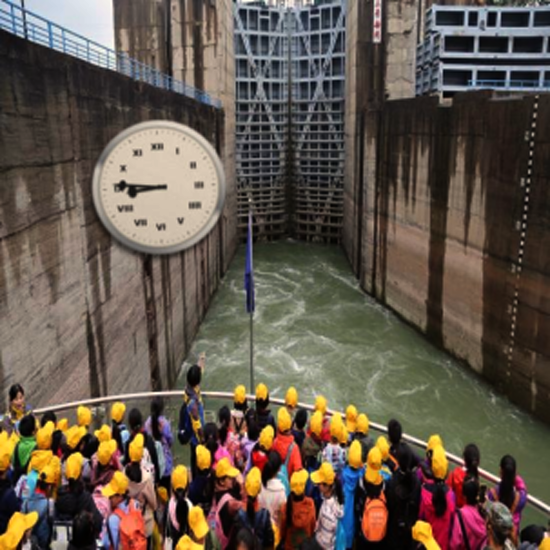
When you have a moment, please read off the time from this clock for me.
8:46
